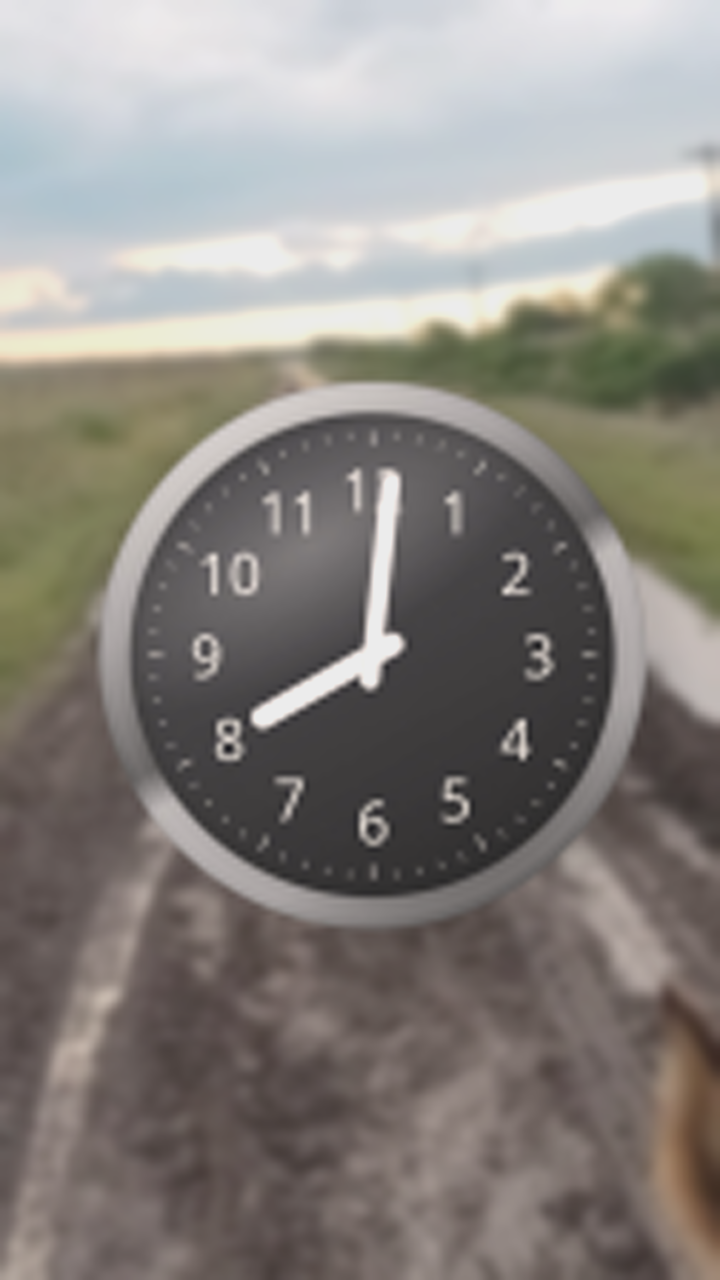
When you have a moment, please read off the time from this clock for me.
8:01
